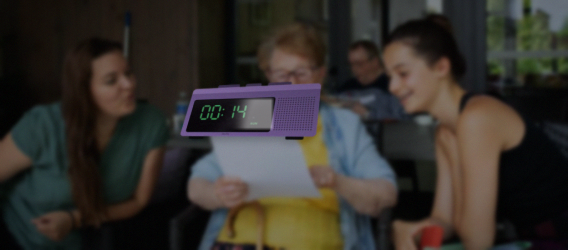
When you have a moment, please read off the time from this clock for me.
0:14
